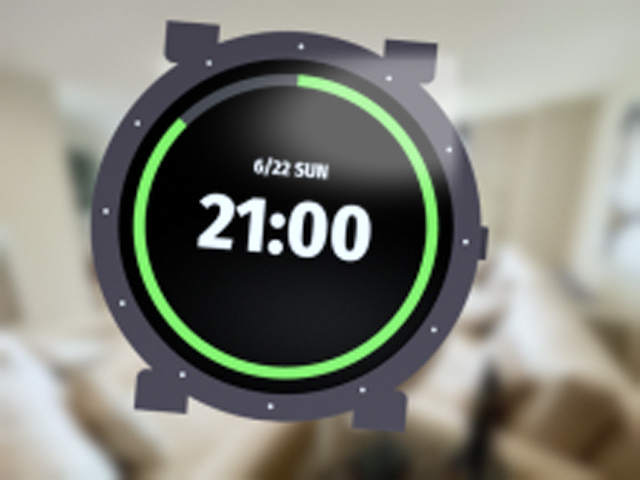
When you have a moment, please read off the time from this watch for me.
21:00
